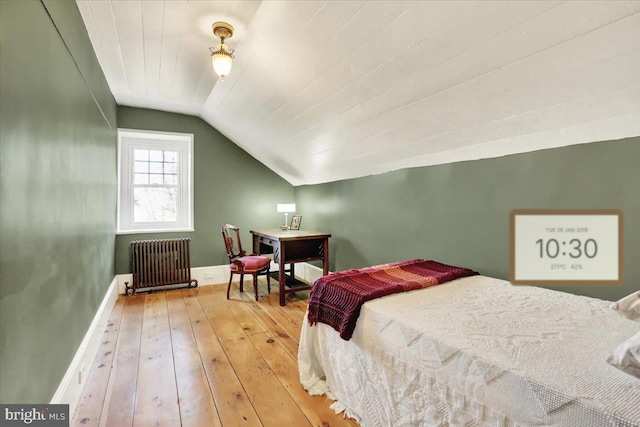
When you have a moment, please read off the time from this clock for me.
10:30
